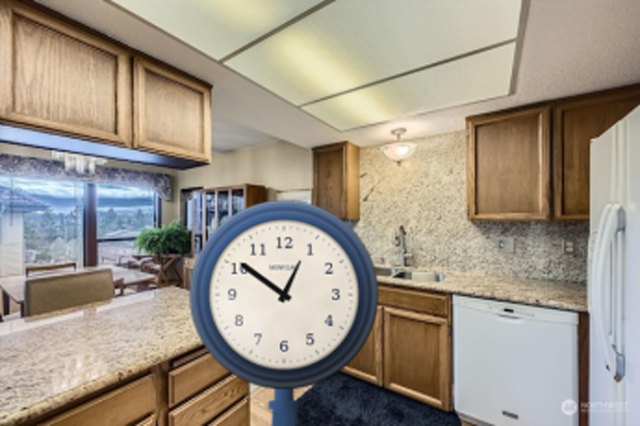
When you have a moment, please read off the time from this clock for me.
12:51
